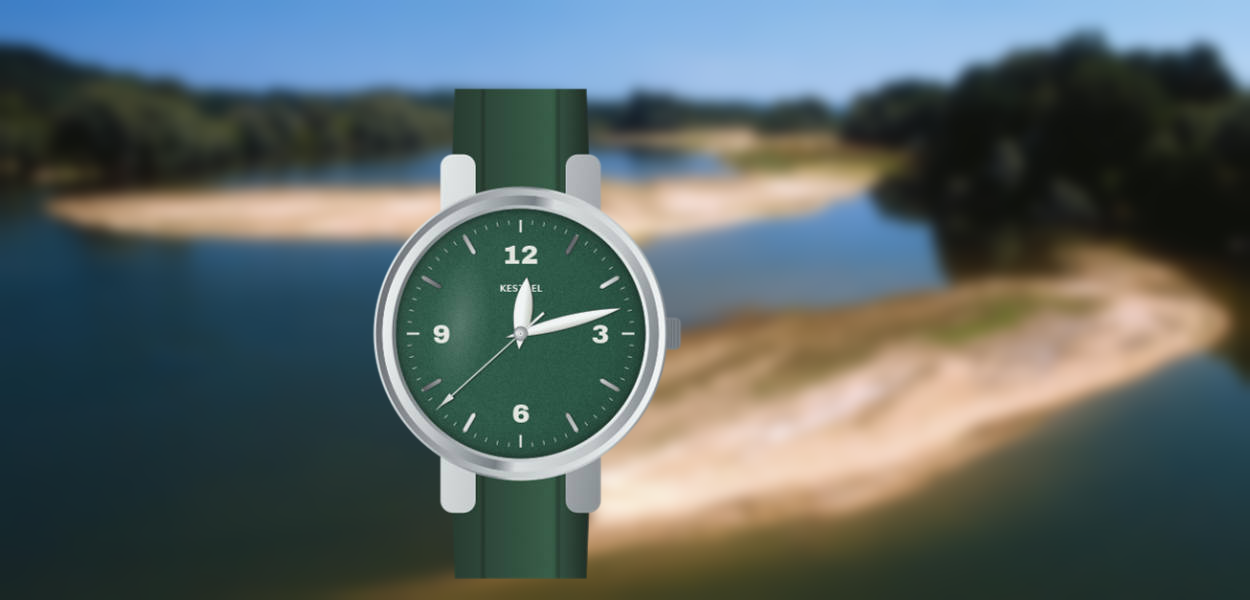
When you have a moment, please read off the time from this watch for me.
12:12:38
